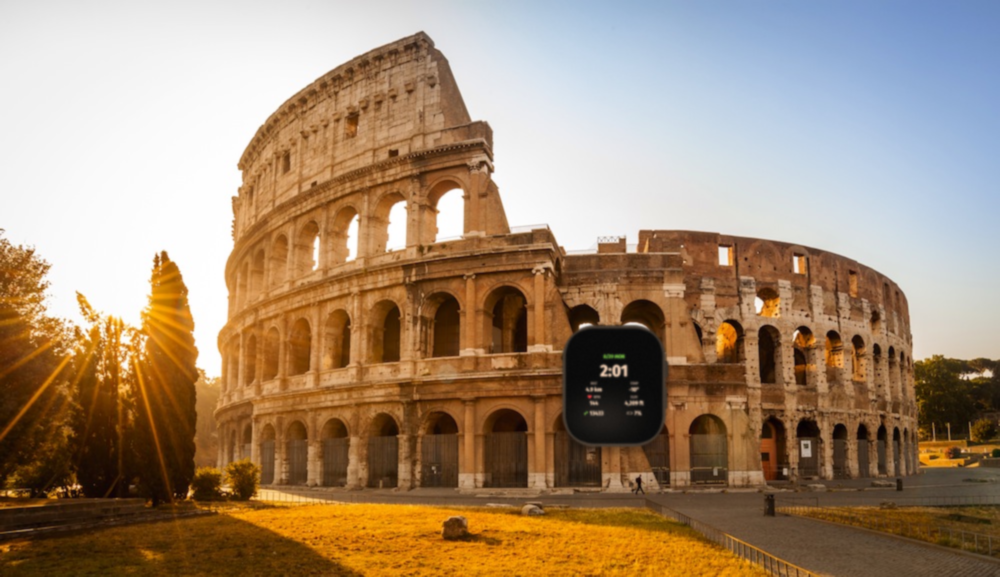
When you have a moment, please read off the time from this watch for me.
2:01
